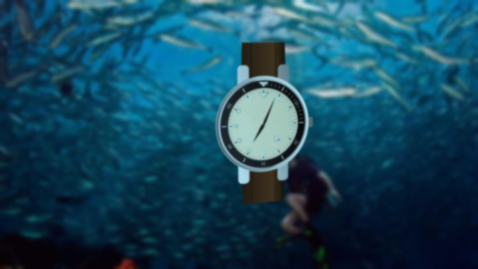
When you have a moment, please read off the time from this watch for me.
7:04
